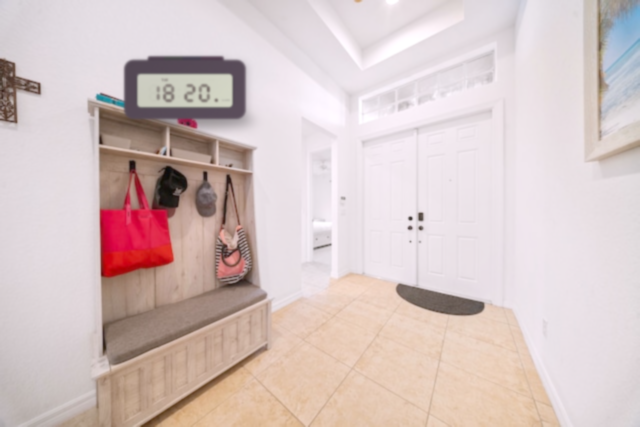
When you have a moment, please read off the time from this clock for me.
18:20
